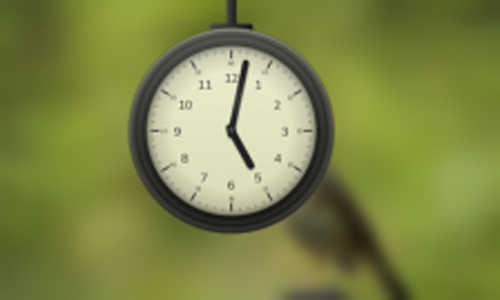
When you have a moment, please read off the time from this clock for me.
5:02
